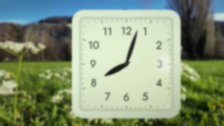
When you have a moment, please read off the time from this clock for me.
8:03
